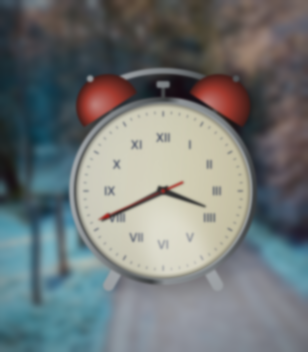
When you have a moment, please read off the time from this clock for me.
3:40:41
